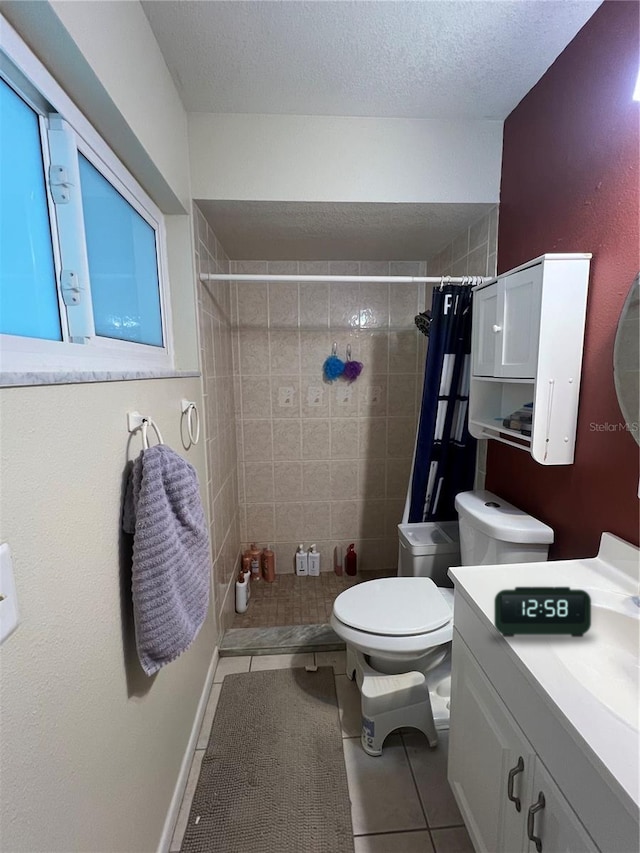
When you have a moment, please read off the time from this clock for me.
12:58
